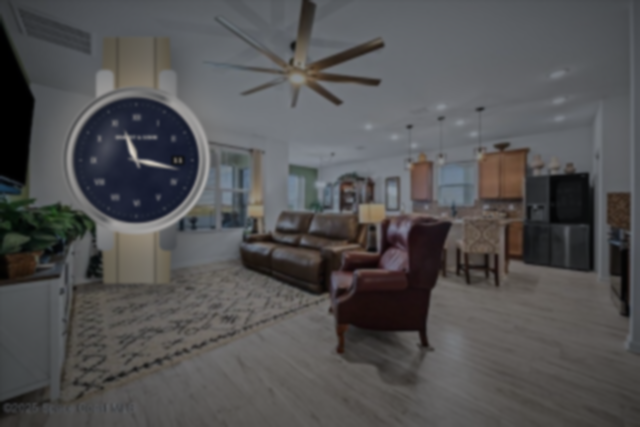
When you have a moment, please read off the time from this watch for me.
11:17
